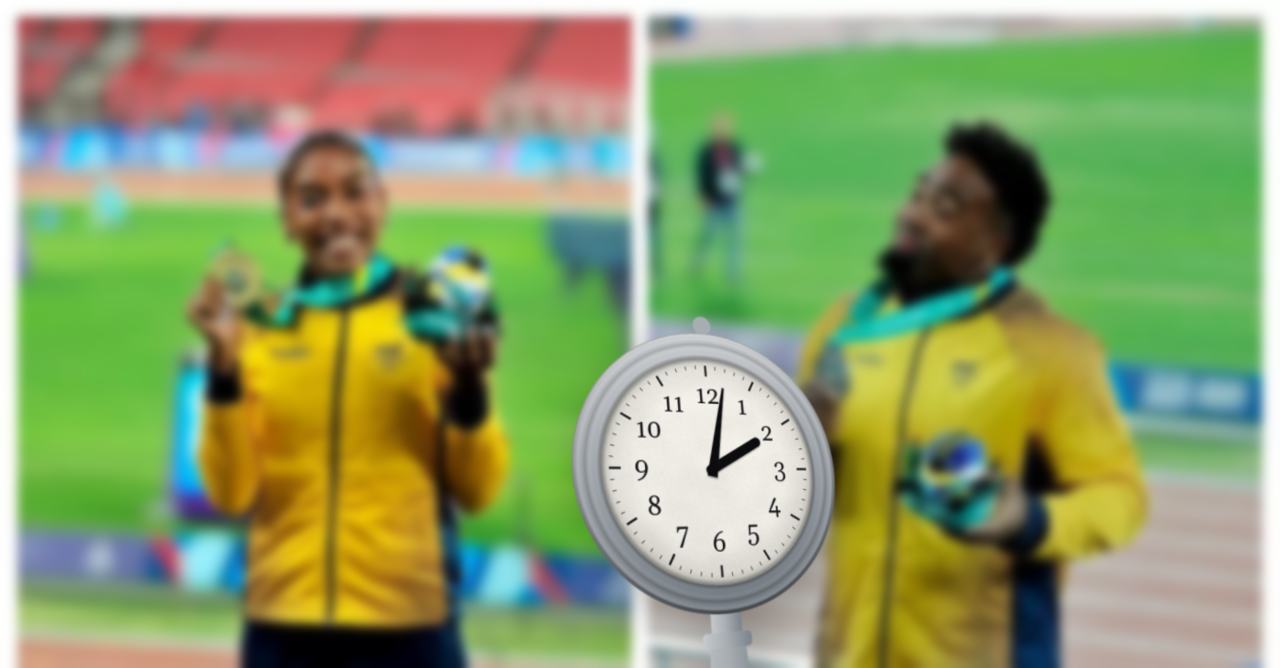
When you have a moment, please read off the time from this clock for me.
2:02
